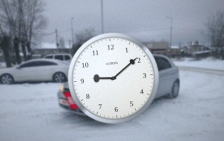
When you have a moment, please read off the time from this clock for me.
9:09
